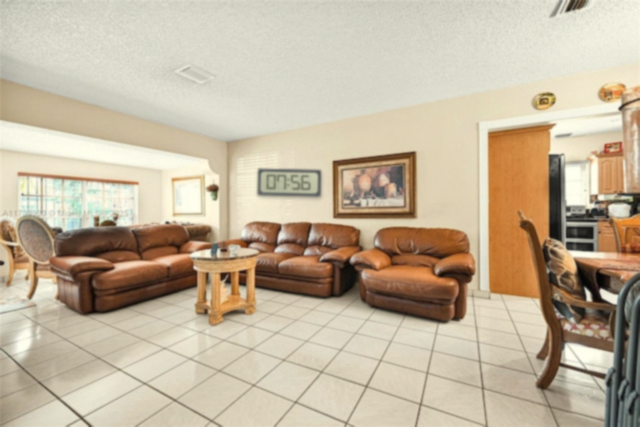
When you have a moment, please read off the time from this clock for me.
7:56
